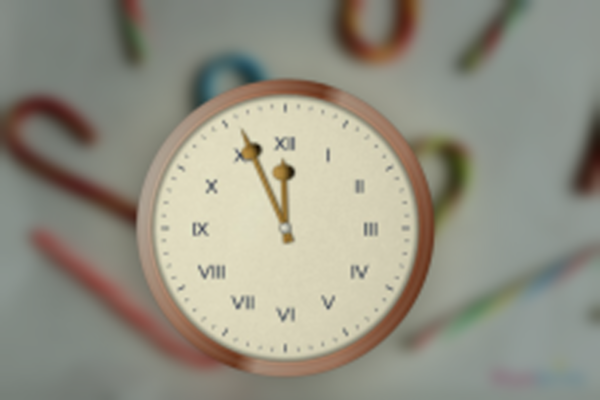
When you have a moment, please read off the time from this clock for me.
11:56
